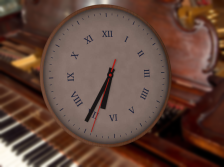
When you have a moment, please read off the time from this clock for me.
6:35:34
